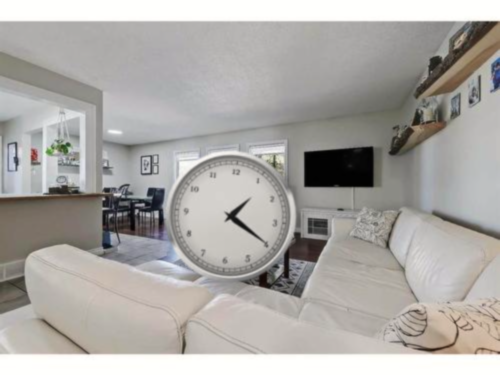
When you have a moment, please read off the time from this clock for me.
1:20
